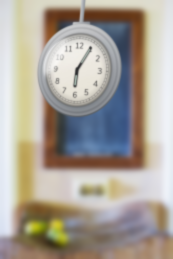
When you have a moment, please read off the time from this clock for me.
6:05
